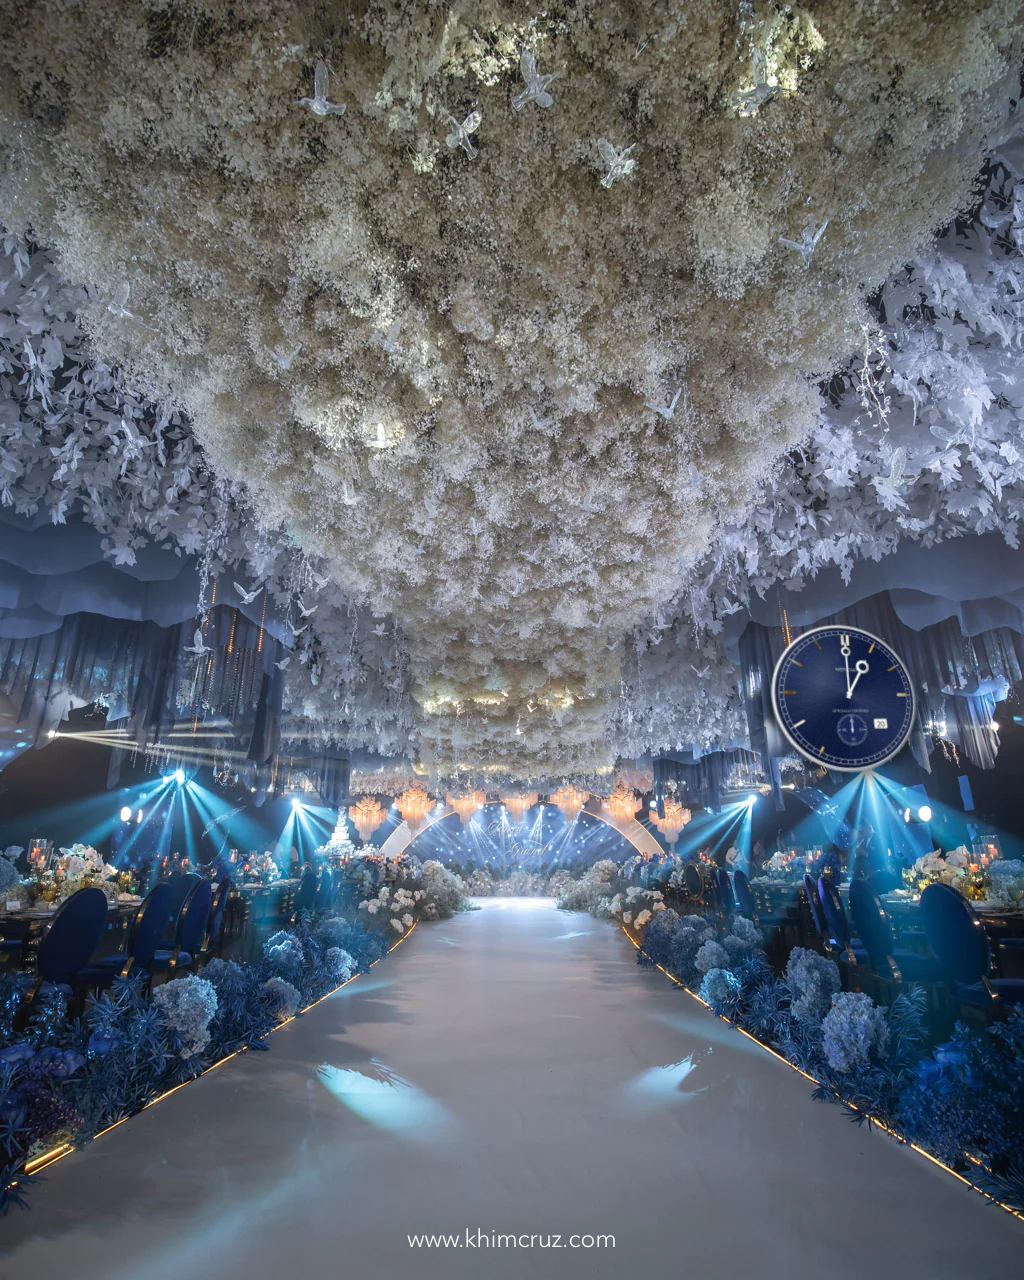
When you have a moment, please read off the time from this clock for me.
1:00
